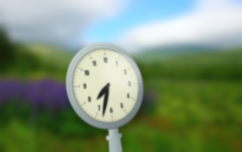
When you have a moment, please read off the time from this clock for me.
7:33
